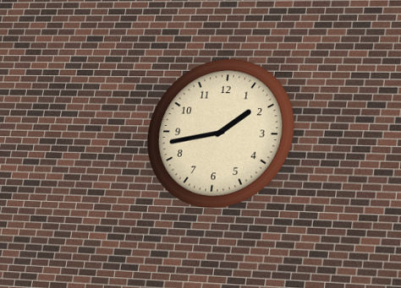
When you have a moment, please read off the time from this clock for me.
1:43
